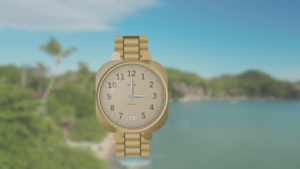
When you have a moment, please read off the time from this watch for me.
3:00
